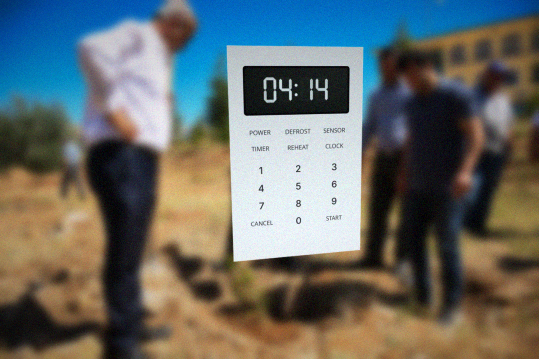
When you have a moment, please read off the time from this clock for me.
4:14
